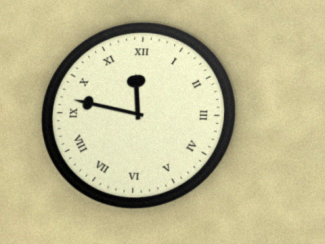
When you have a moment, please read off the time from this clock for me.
11:47
